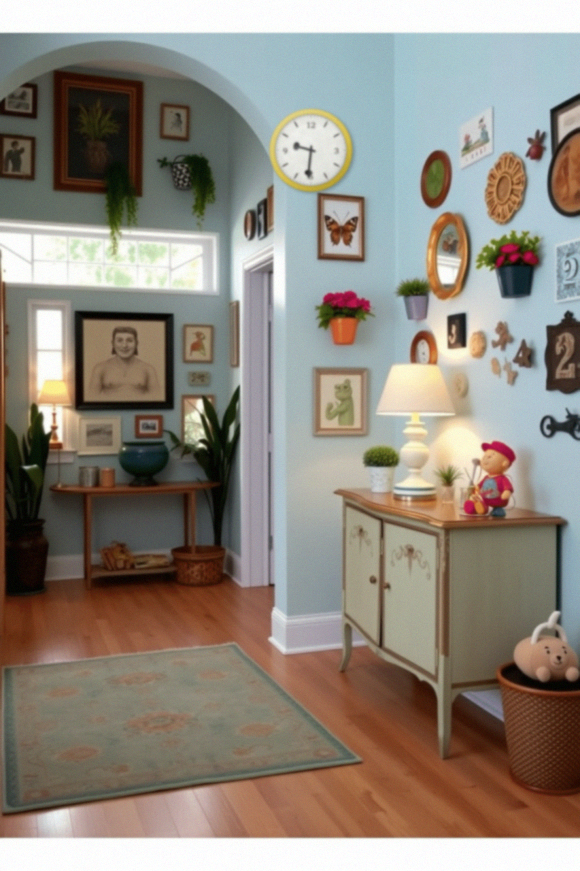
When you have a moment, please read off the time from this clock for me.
9:31
